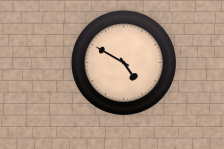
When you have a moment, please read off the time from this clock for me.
4:50
